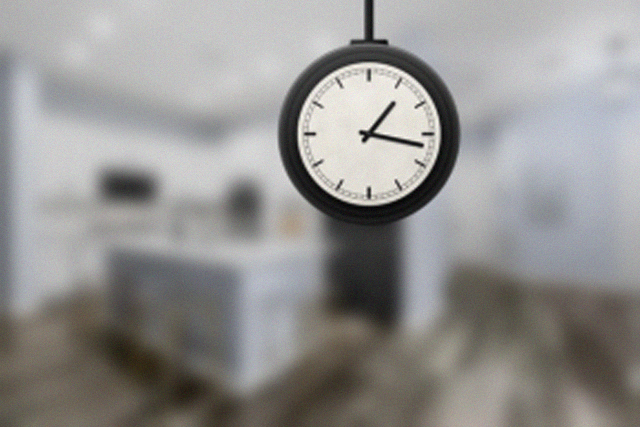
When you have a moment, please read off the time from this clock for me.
1:17
